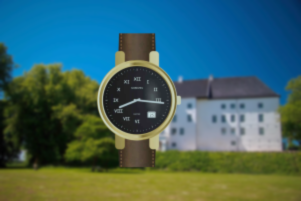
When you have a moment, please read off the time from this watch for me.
8:16
